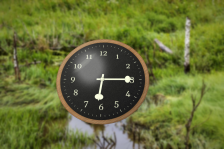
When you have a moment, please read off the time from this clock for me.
6:15
